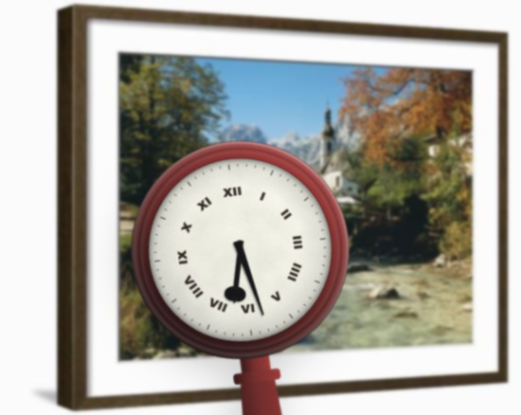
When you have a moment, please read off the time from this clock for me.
6:28
